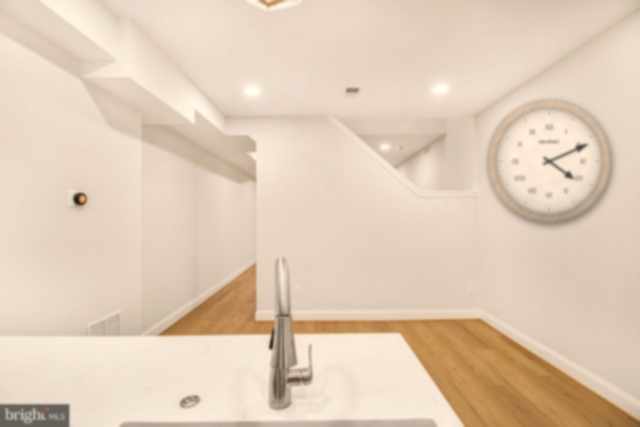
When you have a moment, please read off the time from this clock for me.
4:11
